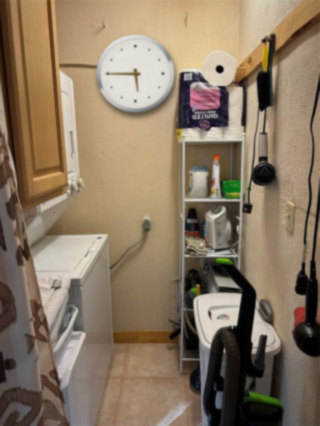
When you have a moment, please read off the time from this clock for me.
5:45
